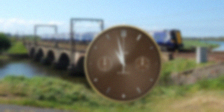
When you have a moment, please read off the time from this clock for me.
10:58
